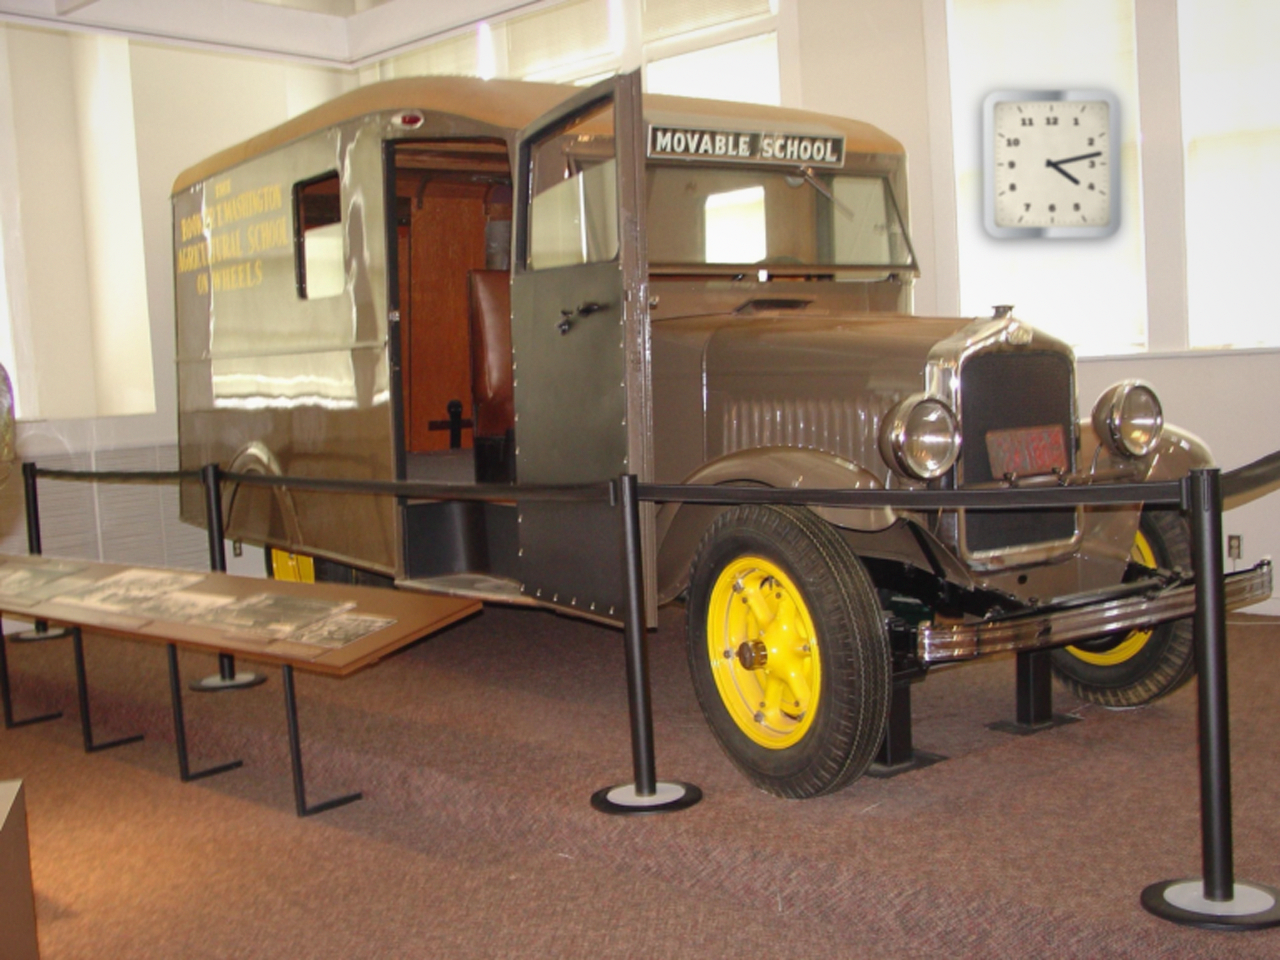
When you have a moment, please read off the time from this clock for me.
4:13
